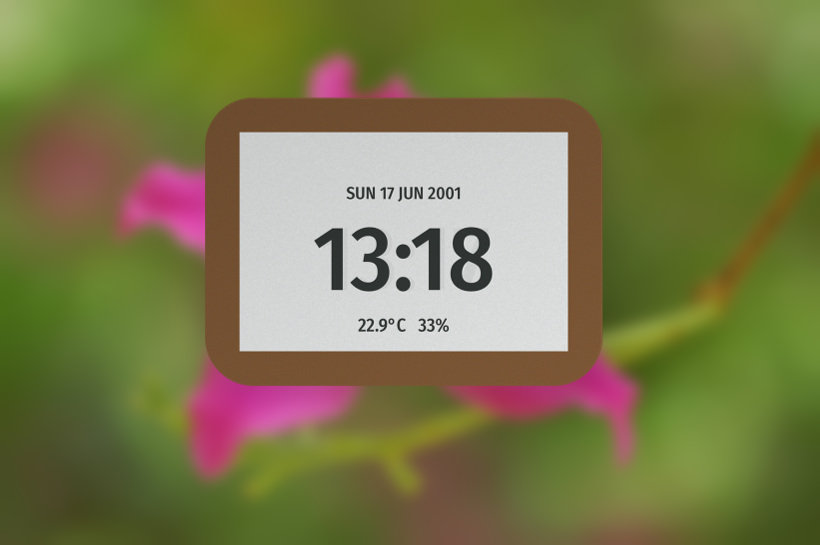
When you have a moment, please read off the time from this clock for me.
13:18
